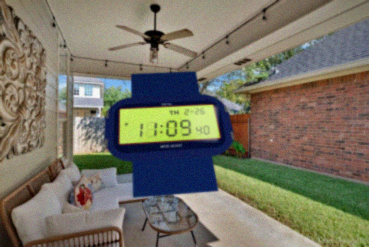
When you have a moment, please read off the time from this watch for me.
11:09
